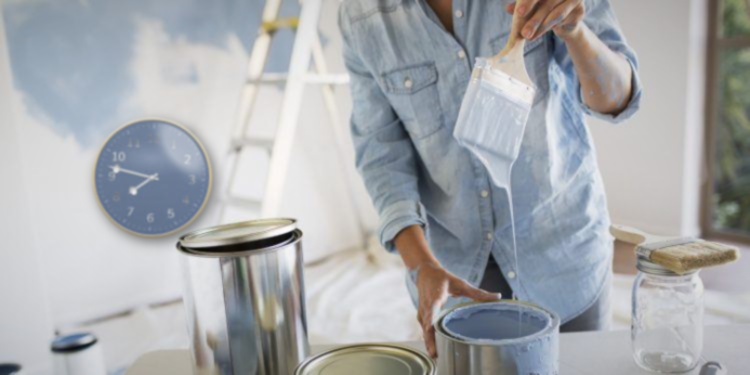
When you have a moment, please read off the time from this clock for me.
7:47
